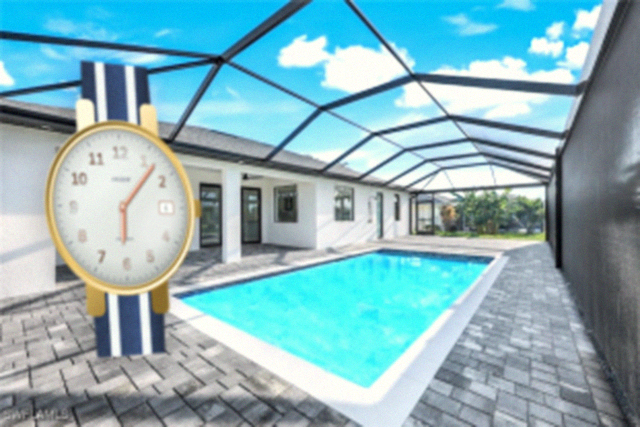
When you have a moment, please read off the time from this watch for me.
6:07
